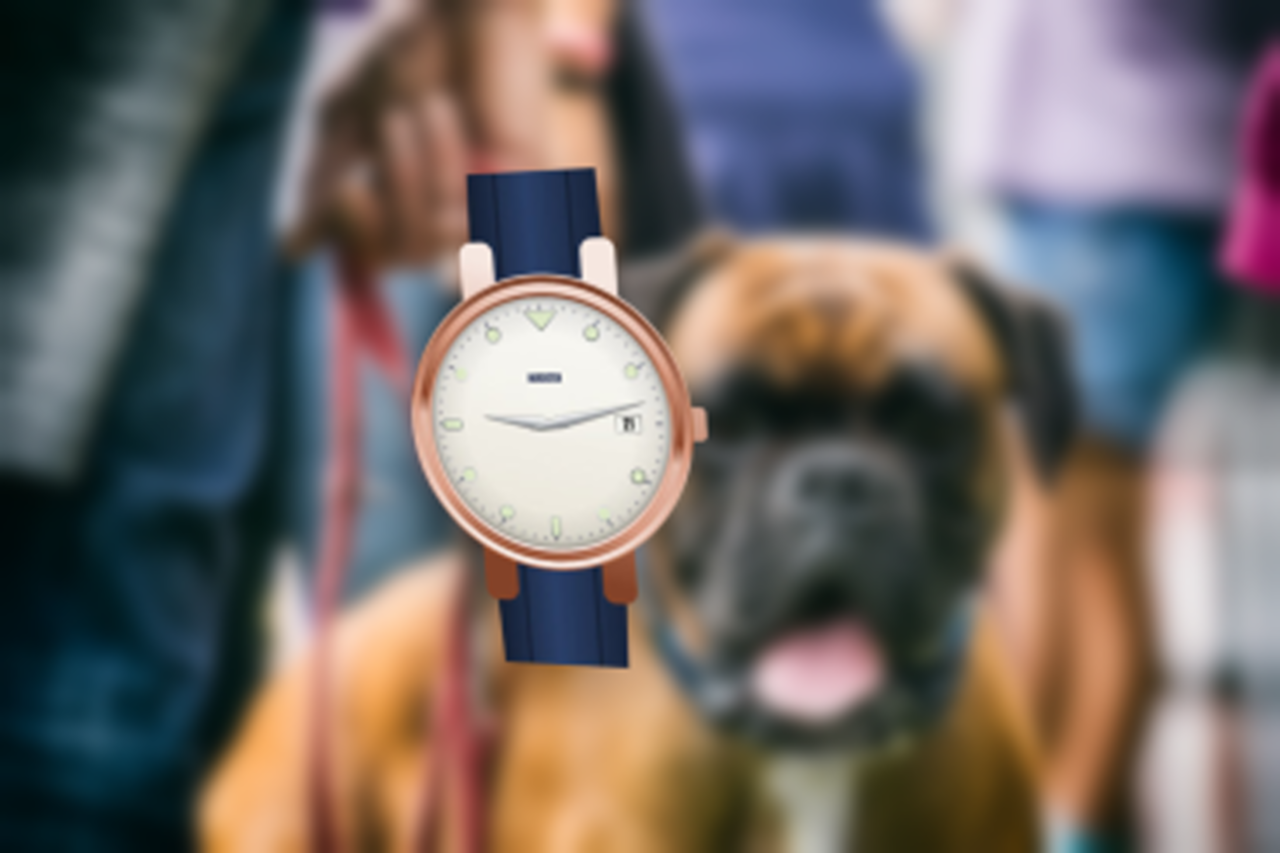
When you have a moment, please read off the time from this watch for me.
9:13
